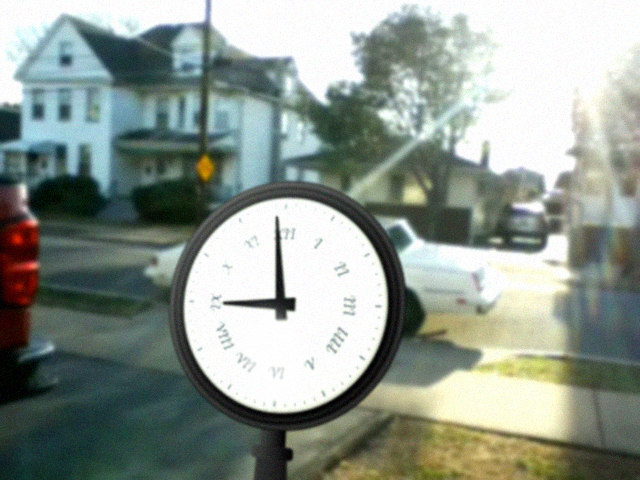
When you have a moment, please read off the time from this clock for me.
8:59
